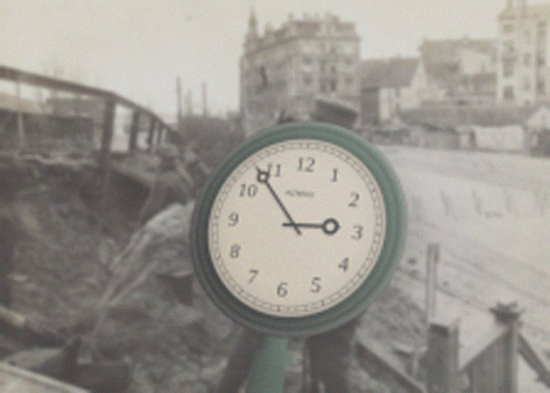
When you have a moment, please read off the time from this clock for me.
2:53
